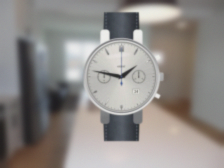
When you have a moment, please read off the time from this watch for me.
1:47
